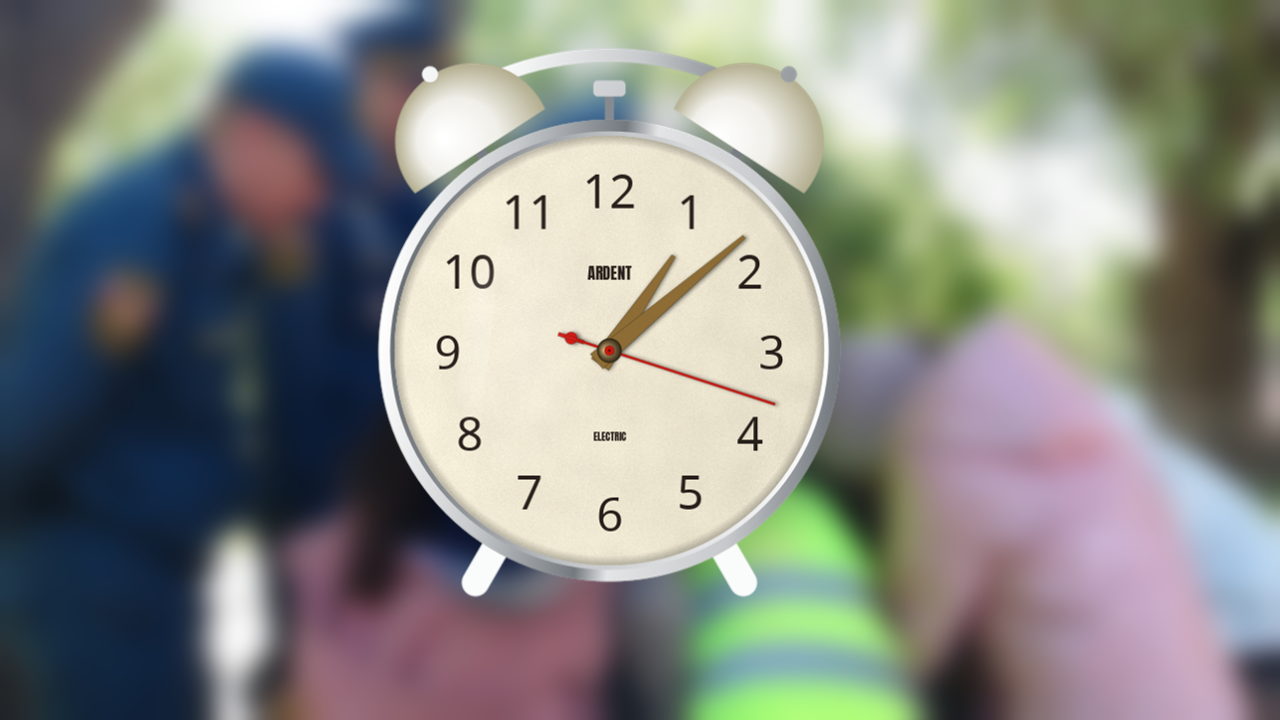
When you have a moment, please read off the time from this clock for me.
1:08:18
